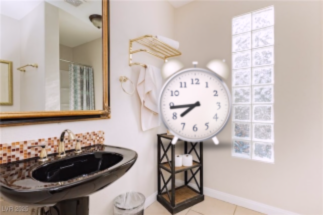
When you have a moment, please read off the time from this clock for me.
7:44
